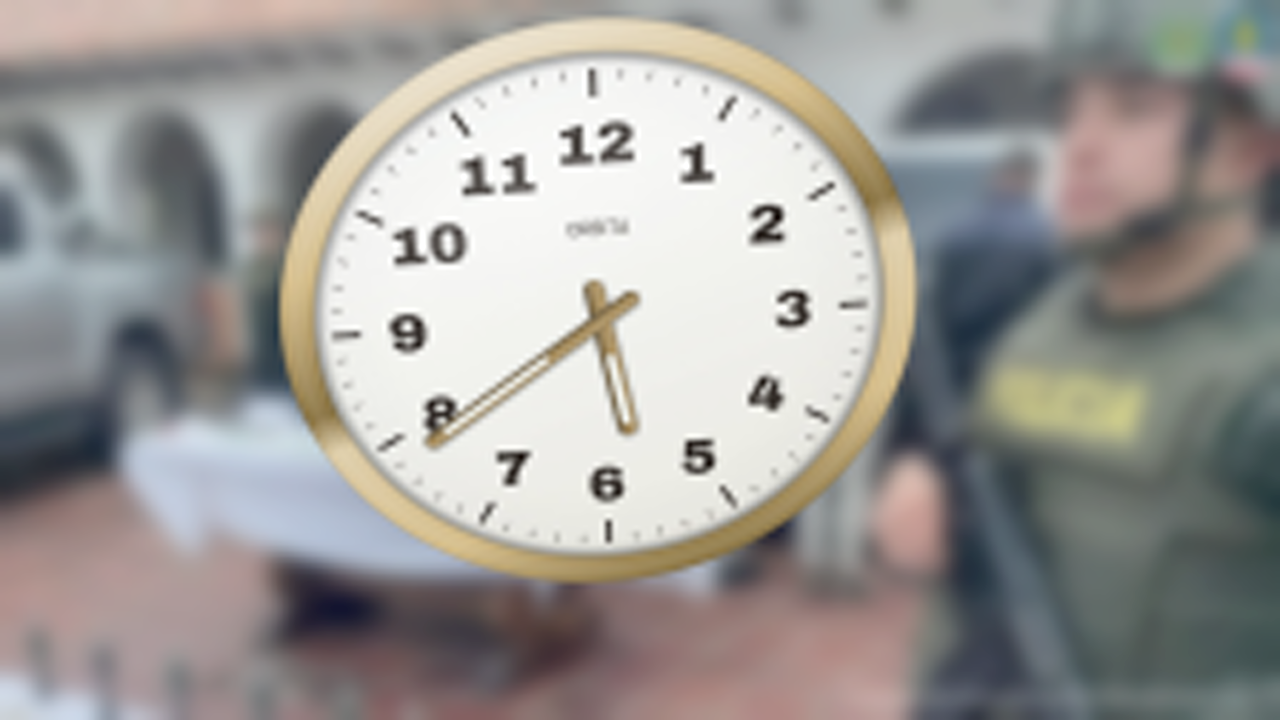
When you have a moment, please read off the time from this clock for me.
5:39
